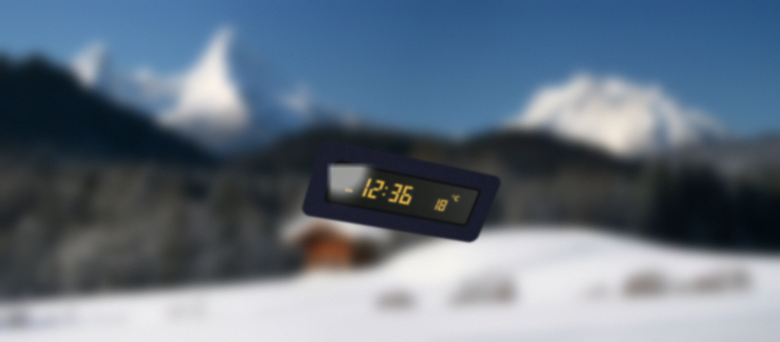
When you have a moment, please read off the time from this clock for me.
12:36
